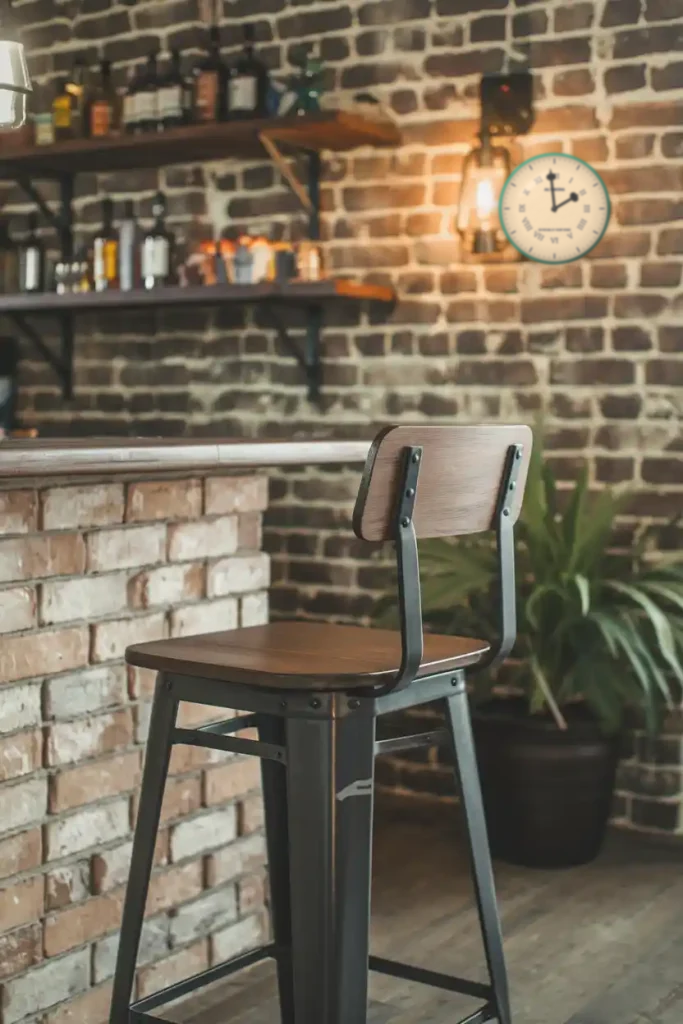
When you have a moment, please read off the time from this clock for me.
1:59
